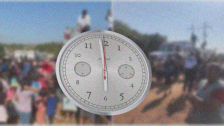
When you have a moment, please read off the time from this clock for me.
5:59
